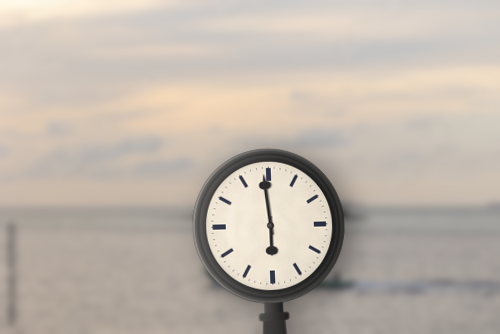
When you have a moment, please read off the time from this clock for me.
5:59
